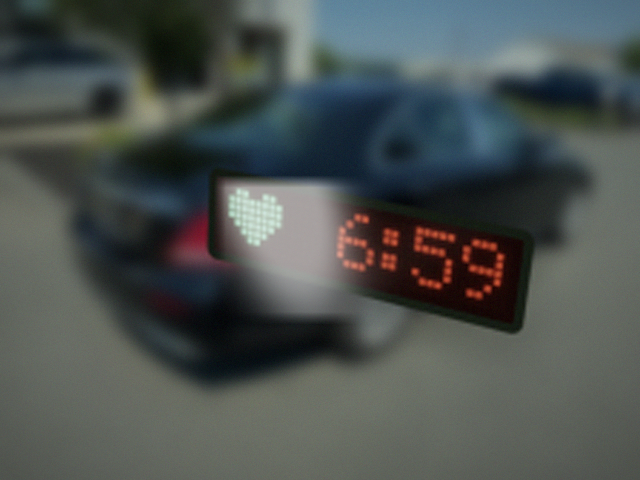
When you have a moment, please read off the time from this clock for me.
6:59
